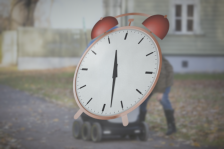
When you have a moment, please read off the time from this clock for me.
11:28
